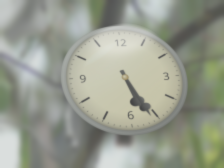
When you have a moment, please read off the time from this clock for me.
5:26
